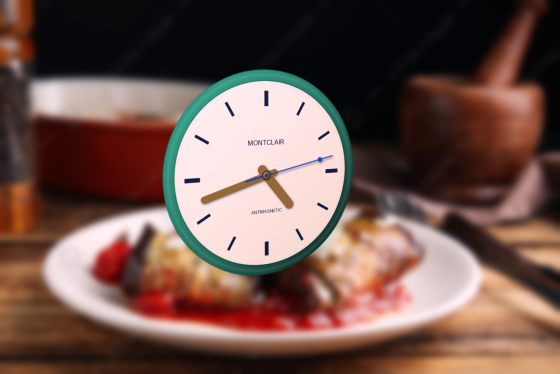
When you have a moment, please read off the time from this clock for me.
4:42:13
